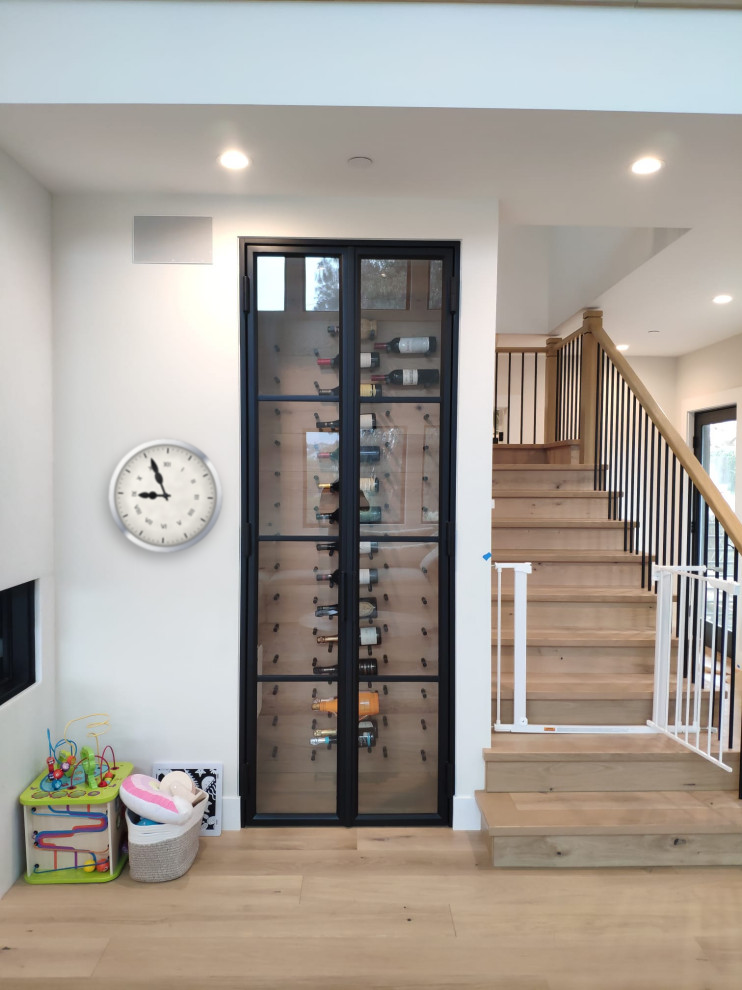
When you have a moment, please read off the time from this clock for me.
8:56
